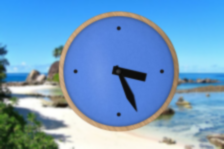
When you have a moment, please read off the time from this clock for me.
3:26
